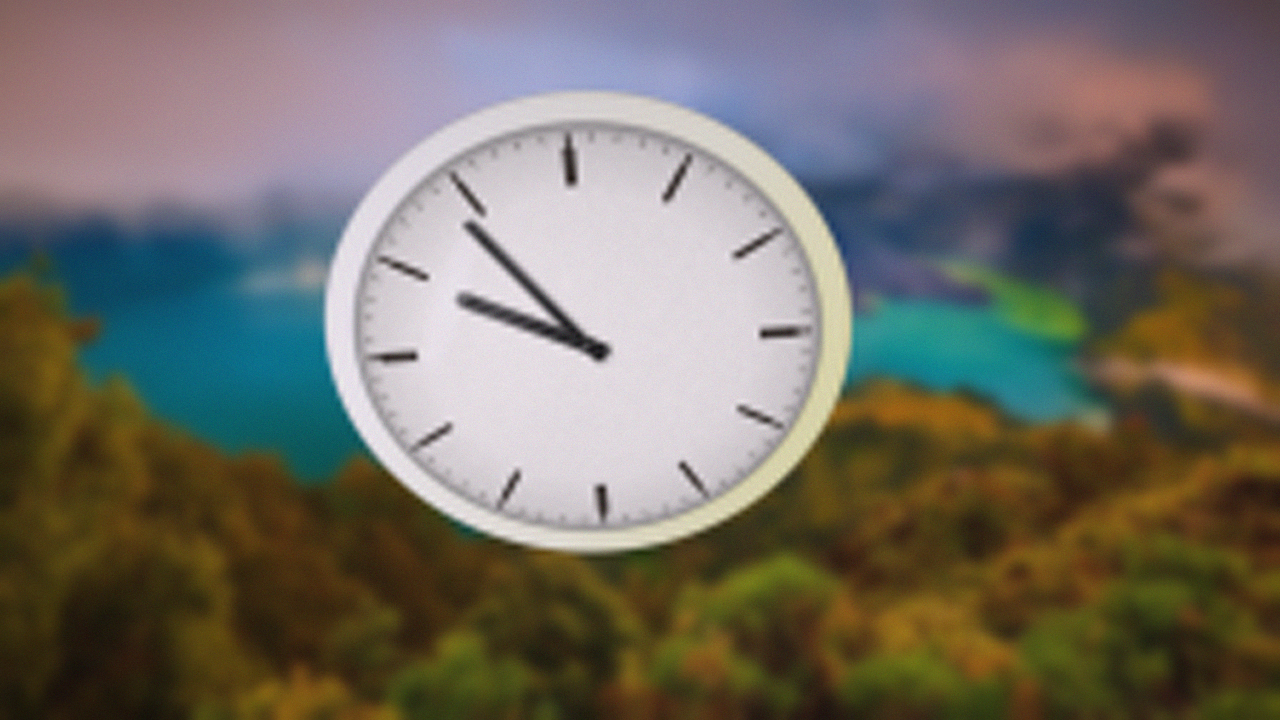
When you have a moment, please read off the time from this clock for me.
9:54
